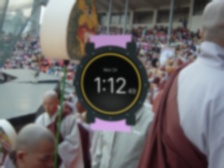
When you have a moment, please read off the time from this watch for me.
1:12
